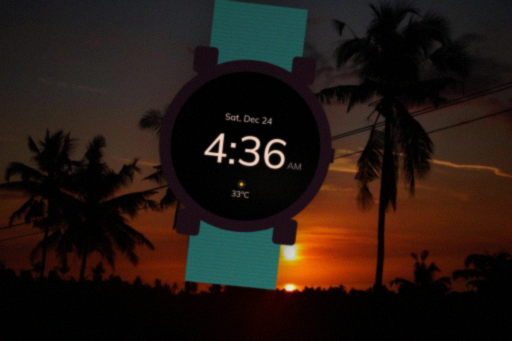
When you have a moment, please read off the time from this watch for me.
4:36
